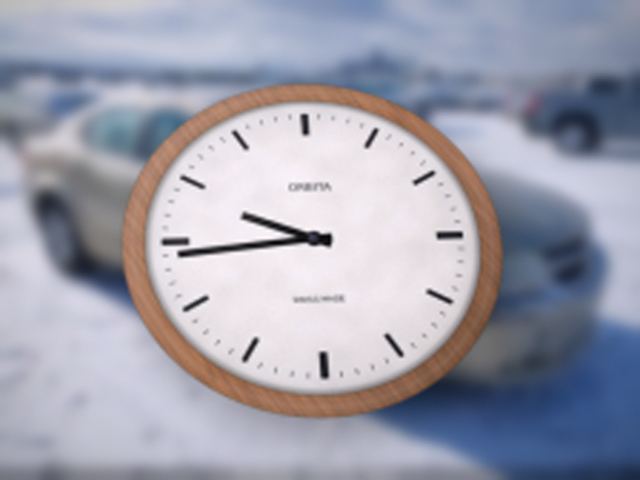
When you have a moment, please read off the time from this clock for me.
9:44
